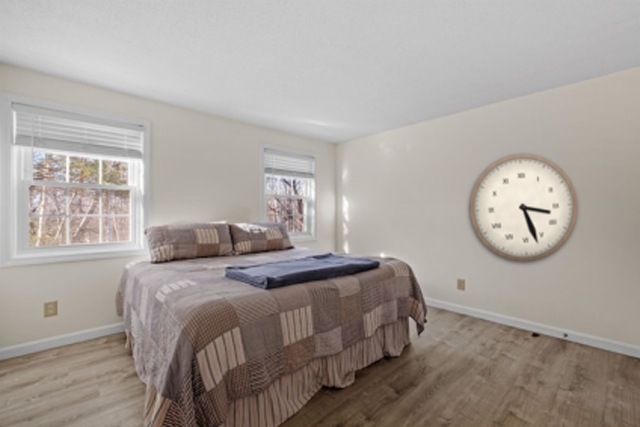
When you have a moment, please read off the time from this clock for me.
3:27
